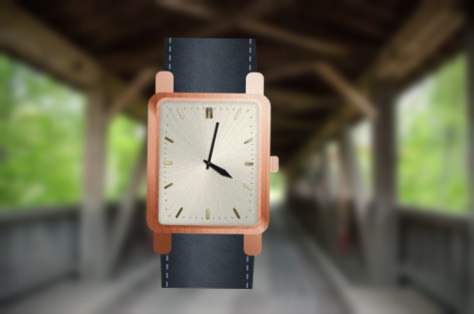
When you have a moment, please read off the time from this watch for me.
4:02
